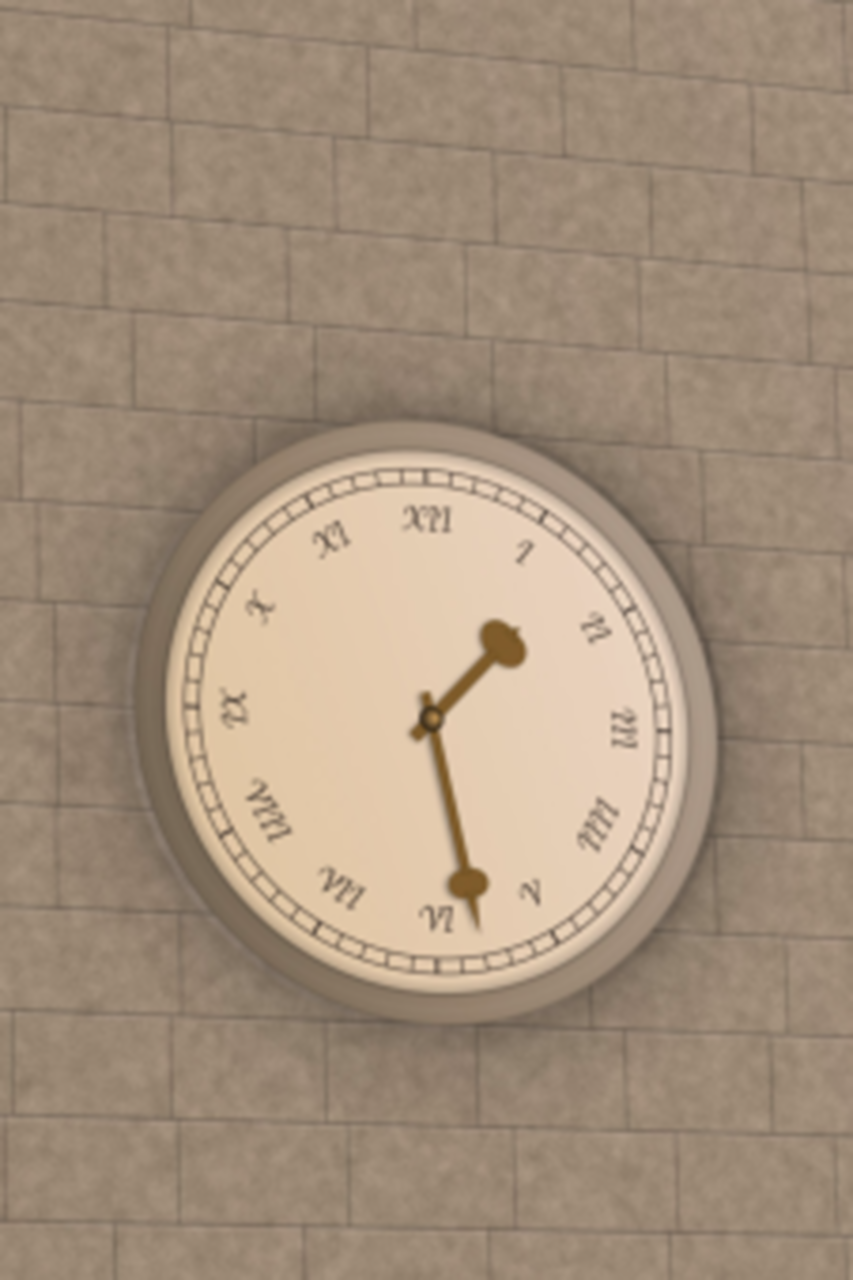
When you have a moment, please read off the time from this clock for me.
1:28
